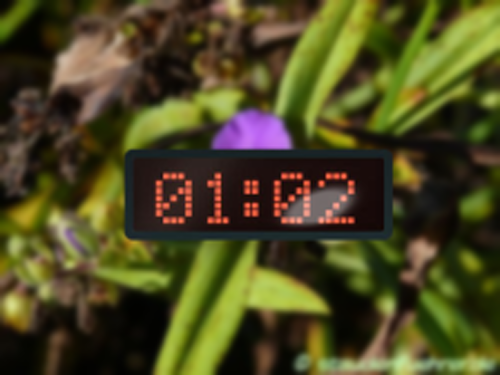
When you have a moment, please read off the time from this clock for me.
1:02
